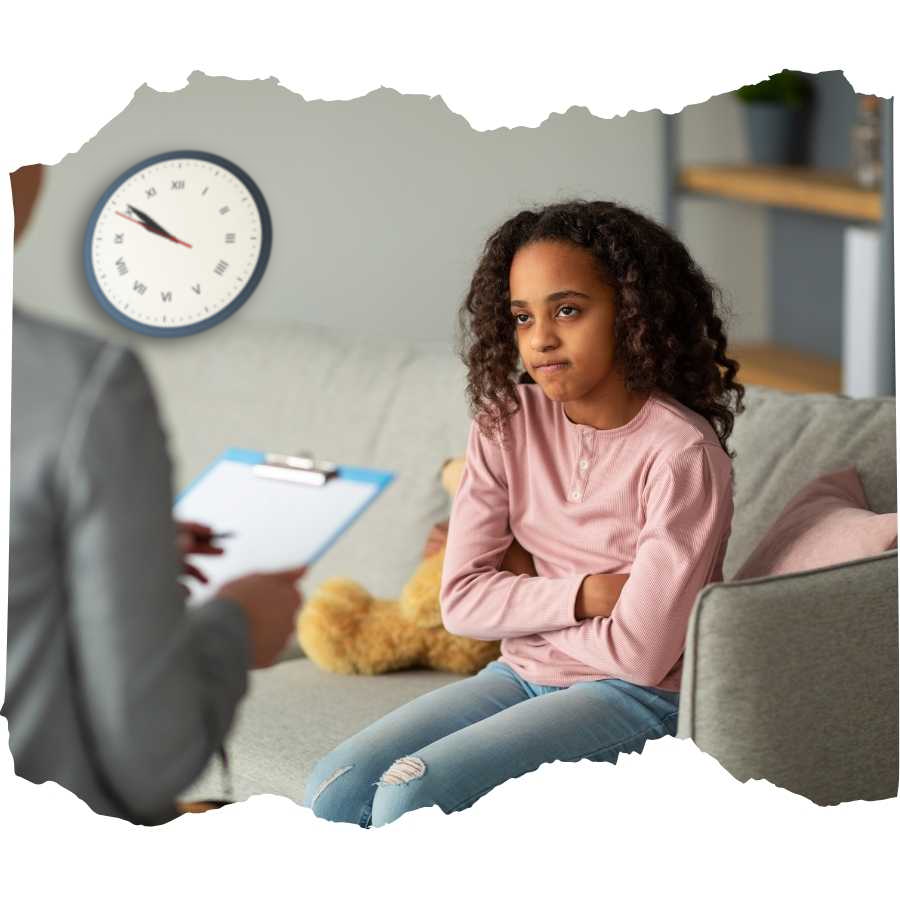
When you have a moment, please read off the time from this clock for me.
9:50:49
